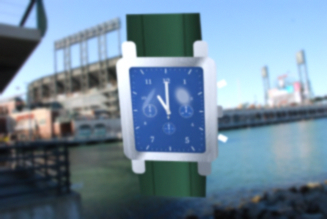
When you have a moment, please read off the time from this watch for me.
11:00
